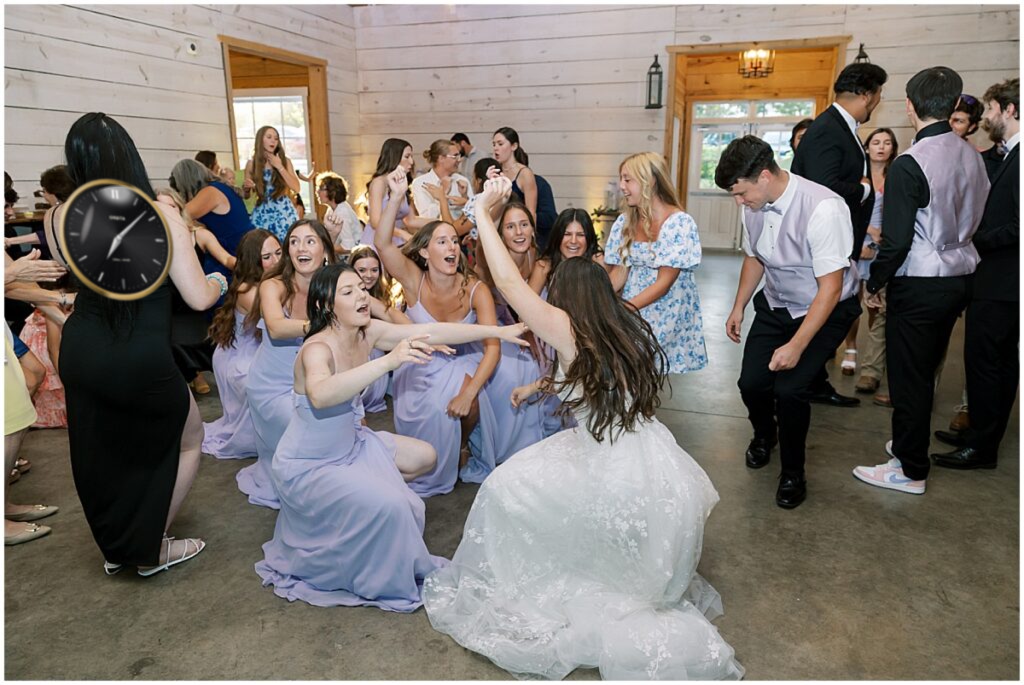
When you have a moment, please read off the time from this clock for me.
7:08
